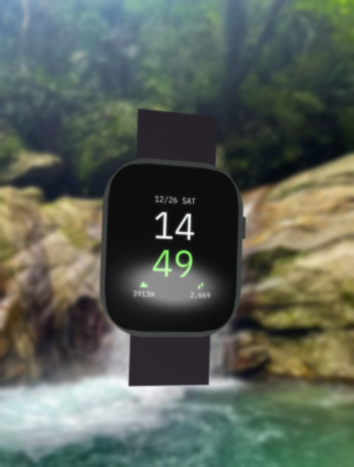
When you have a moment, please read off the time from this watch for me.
14:49
